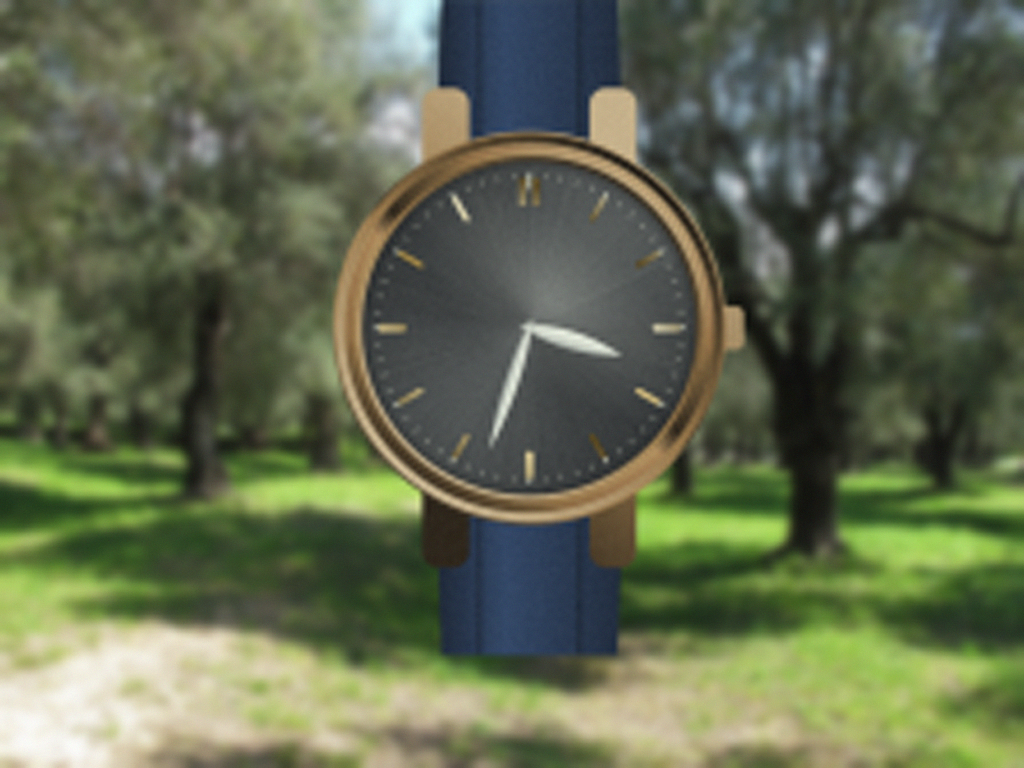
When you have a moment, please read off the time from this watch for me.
3:33
